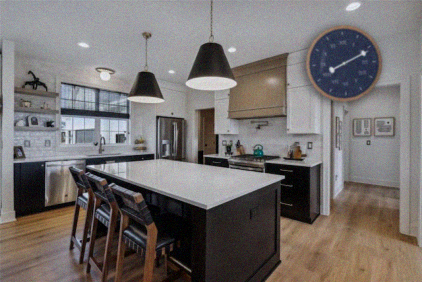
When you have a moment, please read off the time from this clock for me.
8:11
